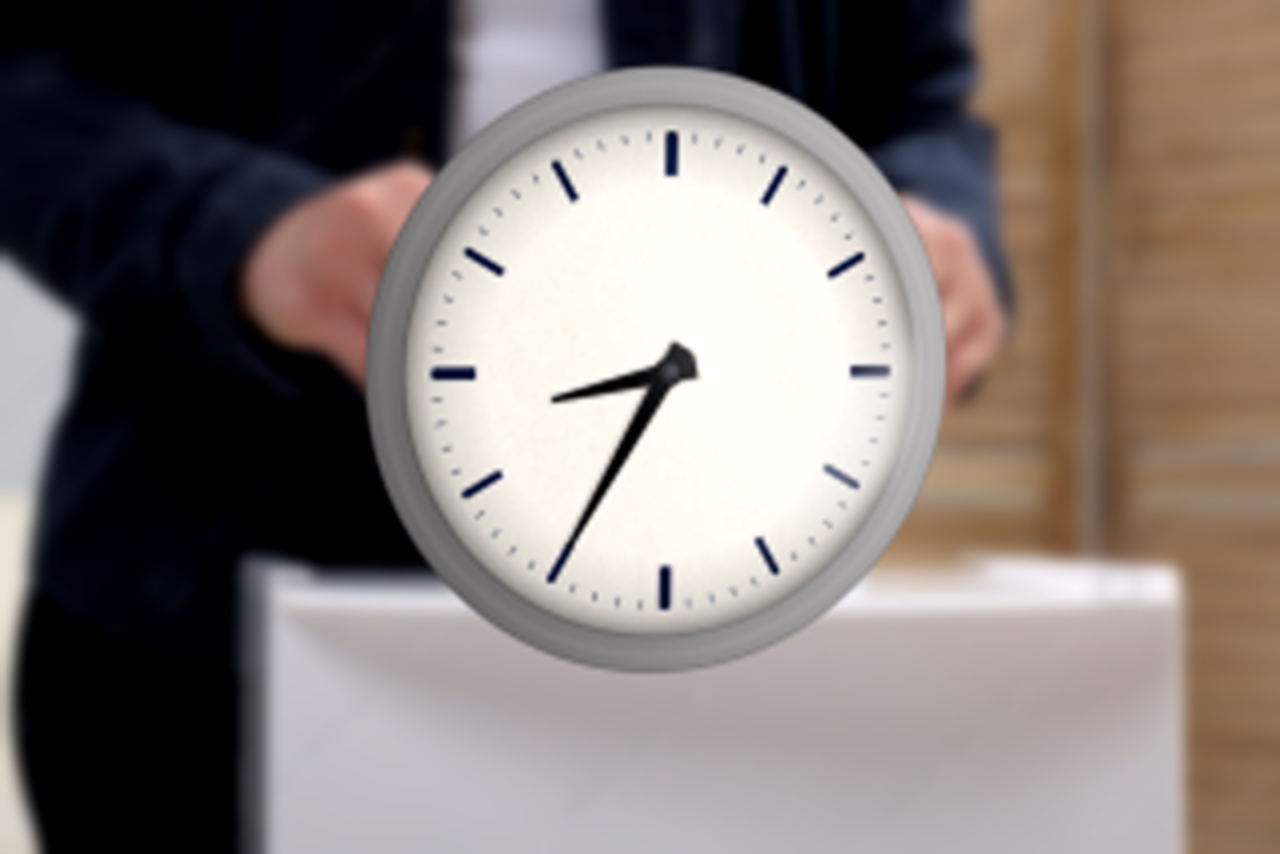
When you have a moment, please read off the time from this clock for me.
8:35
